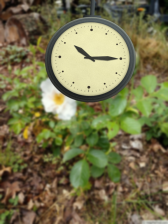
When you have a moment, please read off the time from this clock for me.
10:15
